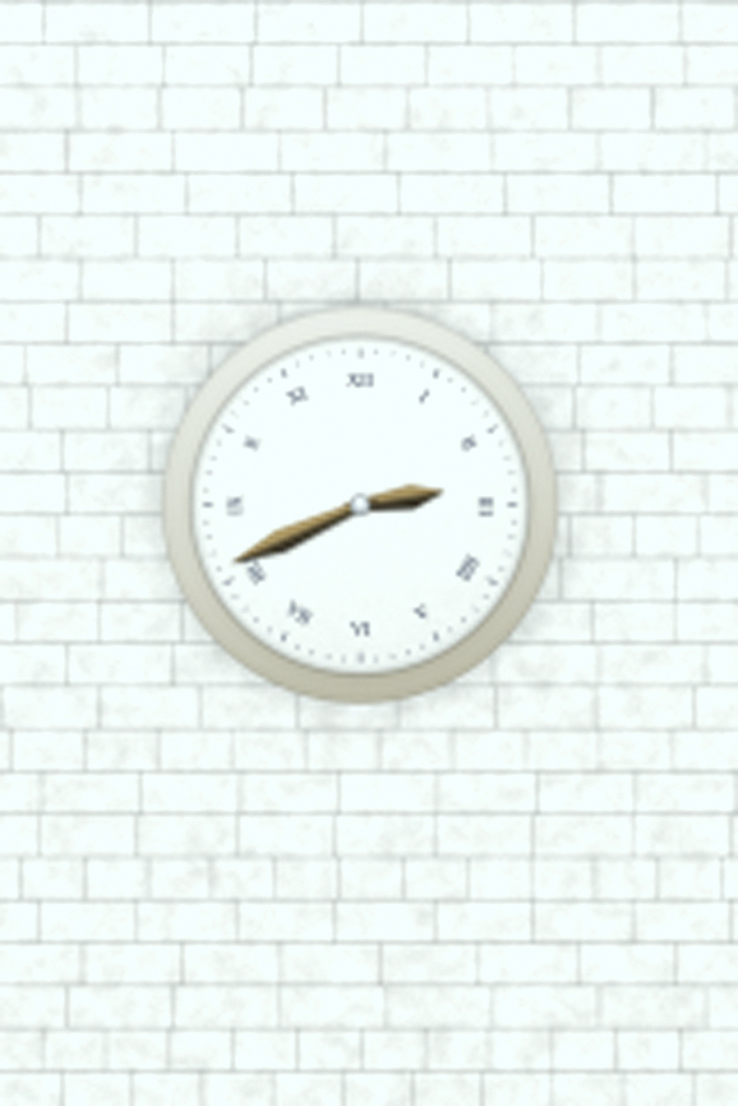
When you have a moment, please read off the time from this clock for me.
2:41
